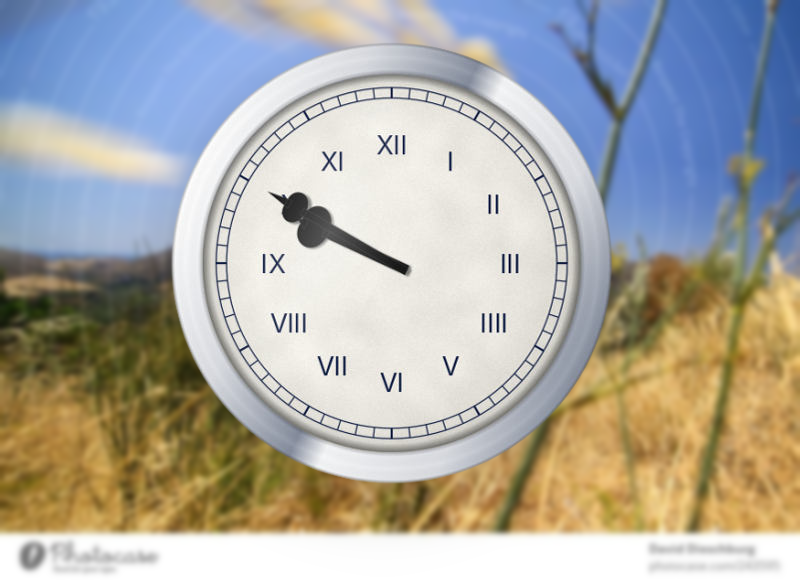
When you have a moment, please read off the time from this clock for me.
9:50
